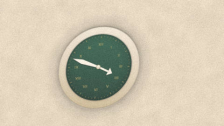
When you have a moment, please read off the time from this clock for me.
3:48
